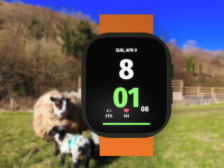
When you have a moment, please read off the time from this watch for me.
8:01
